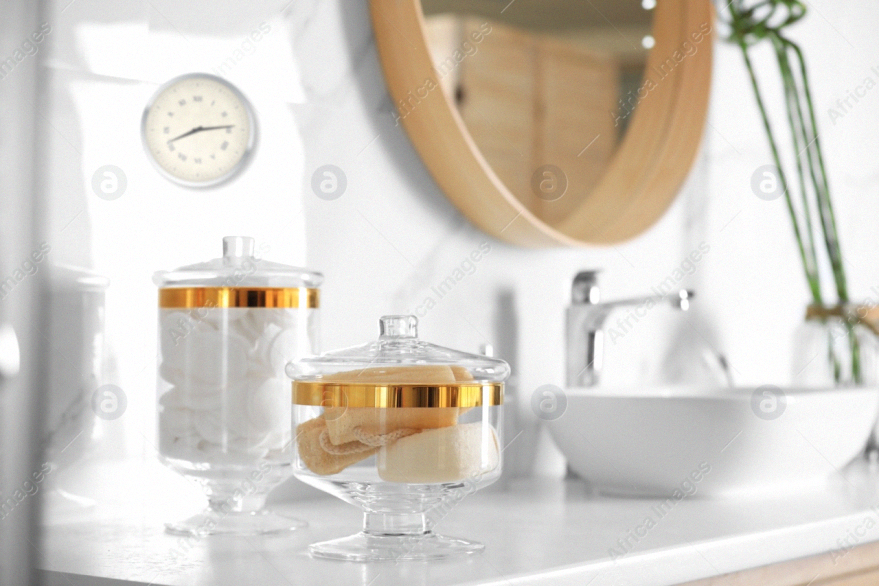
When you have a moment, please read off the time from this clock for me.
8:14
